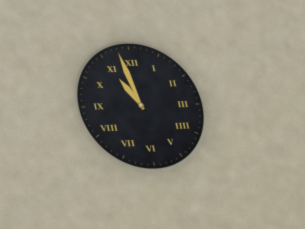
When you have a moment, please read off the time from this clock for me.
10:58
